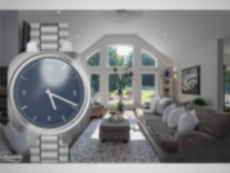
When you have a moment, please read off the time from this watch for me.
5:19
